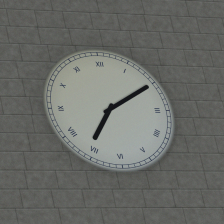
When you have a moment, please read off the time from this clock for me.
7:10
